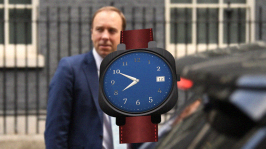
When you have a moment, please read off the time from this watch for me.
7:50
